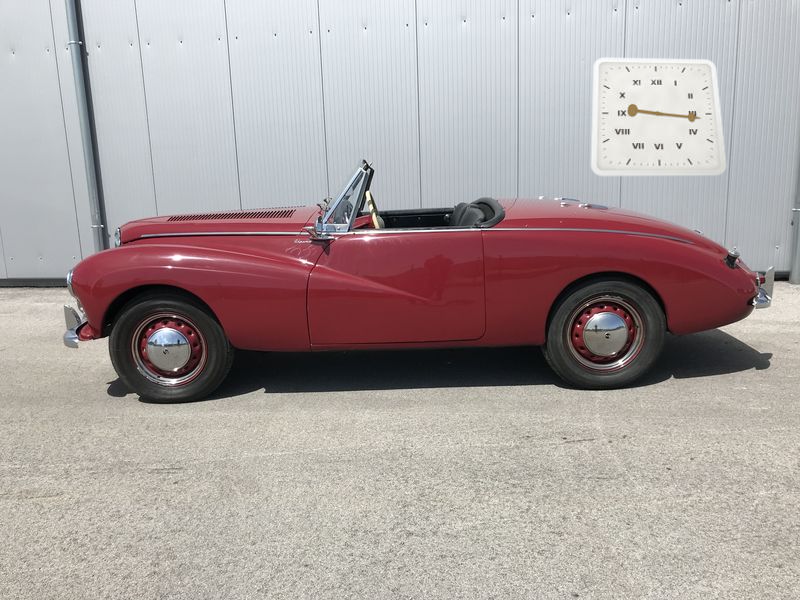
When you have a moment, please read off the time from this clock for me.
9:16
